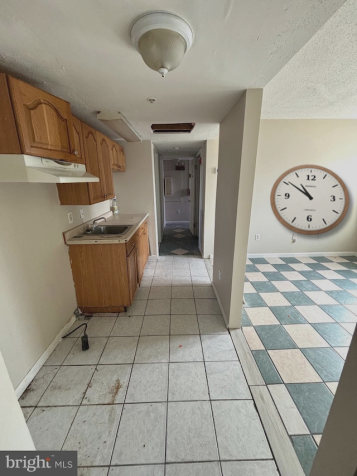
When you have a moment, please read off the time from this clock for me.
10:51
